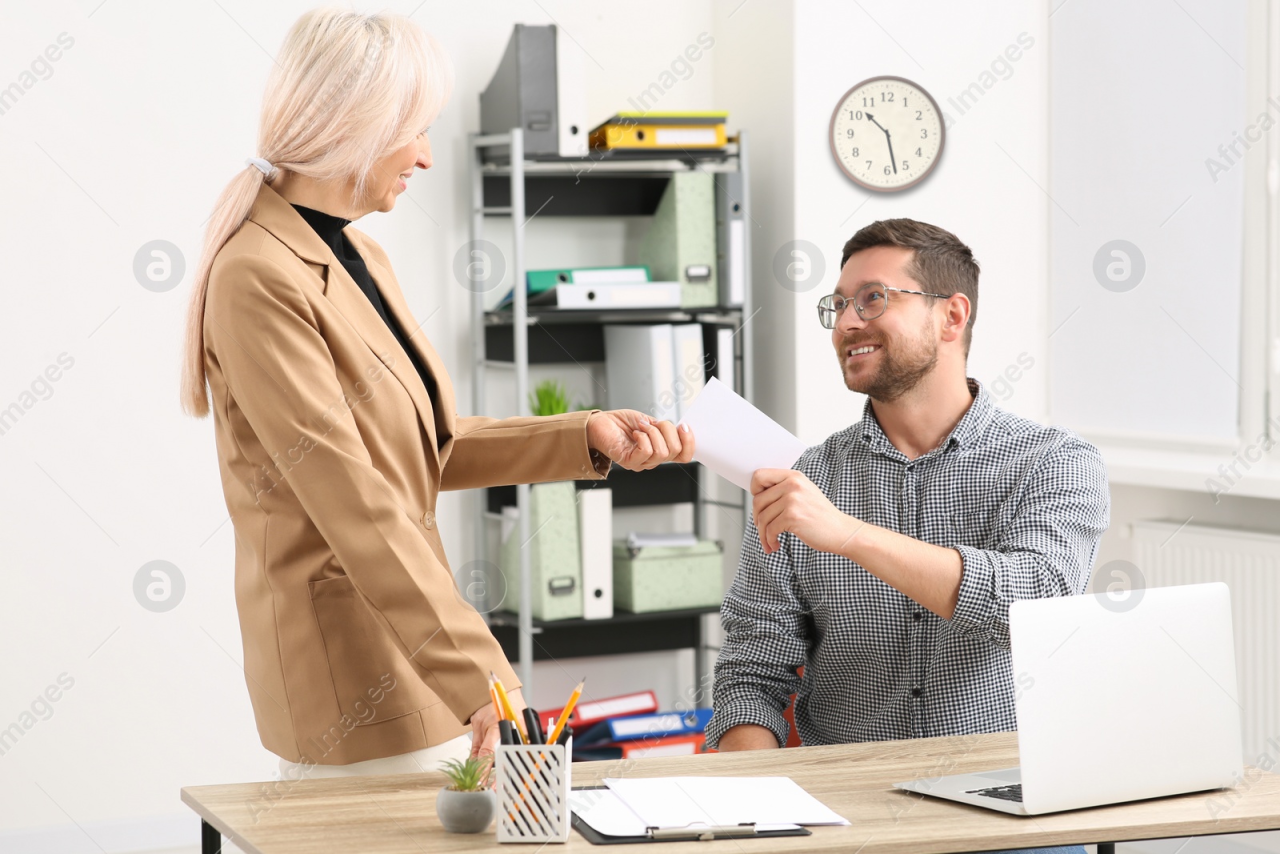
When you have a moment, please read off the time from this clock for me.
10:28
